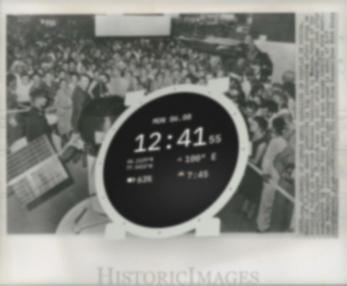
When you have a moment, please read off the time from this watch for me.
12:41
